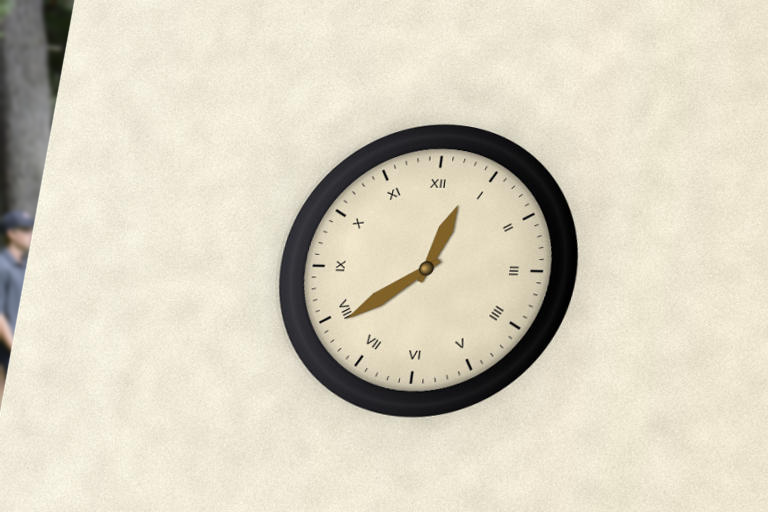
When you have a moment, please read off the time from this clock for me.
12:39
